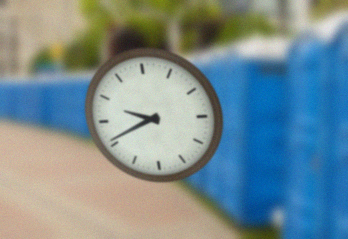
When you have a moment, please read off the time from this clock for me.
9:41
